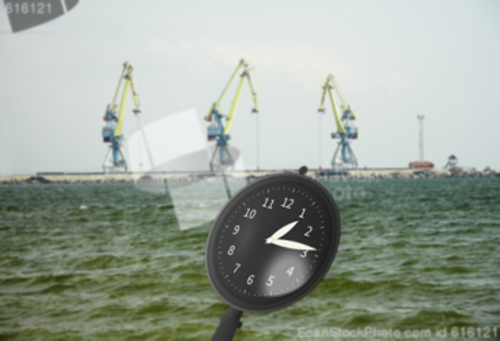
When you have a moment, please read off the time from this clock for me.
1:14
